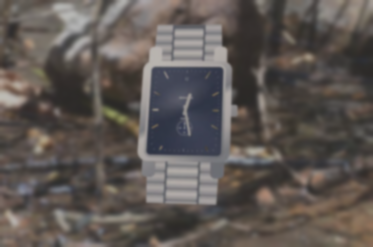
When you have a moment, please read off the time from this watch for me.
12:28
